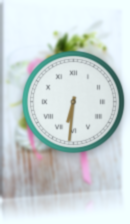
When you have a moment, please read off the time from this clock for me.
6:31
